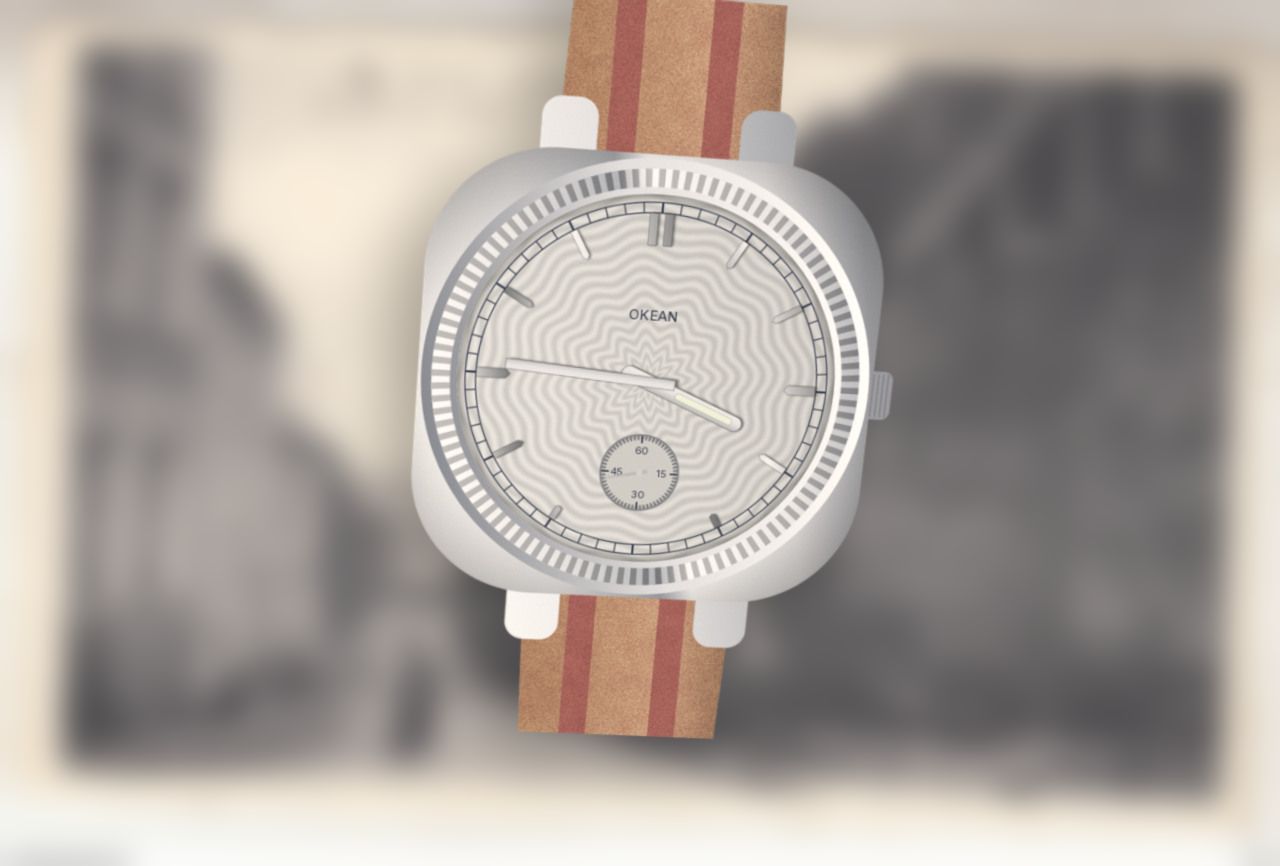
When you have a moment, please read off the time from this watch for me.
3:45:43
